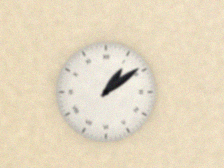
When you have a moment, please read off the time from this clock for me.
1:09
